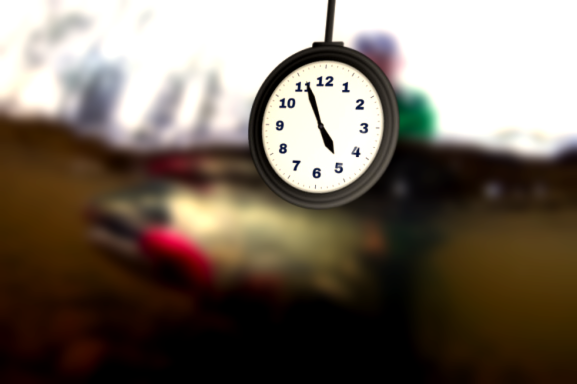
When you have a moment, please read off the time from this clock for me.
4:56
